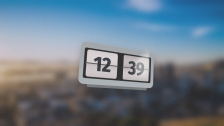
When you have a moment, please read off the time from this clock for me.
12:39
